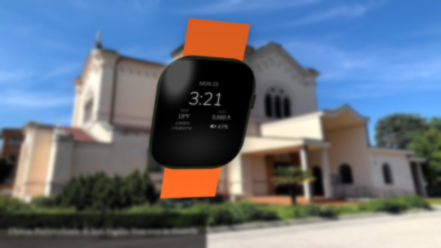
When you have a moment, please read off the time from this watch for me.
3:21
